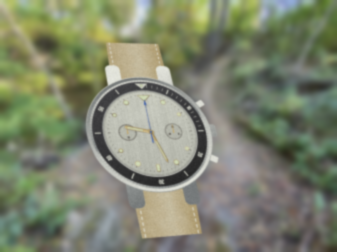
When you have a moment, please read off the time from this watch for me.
9:27
